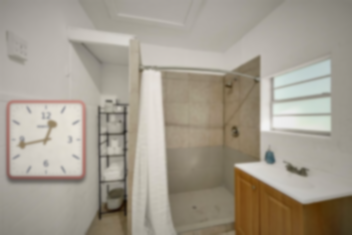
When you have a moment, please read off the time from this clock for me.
12:43
